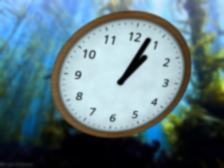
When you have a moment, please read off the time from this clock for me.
1:03
